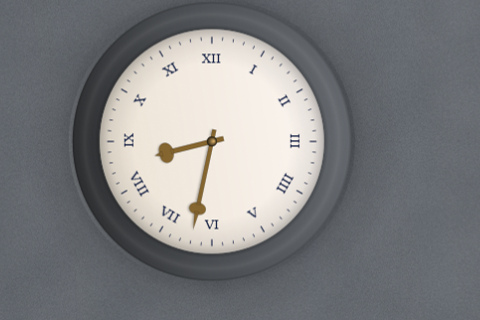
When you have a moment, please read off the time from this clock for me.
8:32
